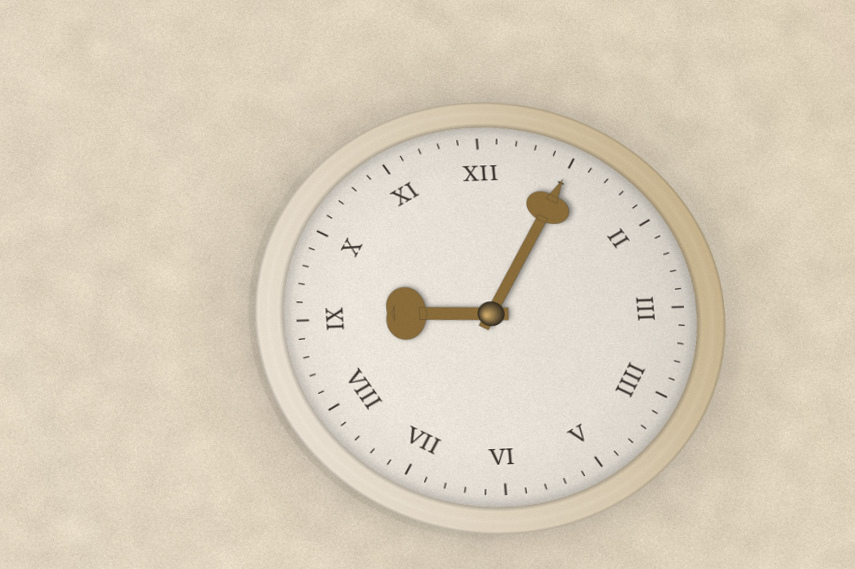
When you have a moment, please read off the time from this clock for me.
9:05
